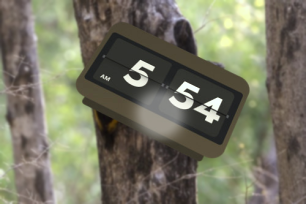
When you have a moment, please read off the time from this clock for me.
5:54
